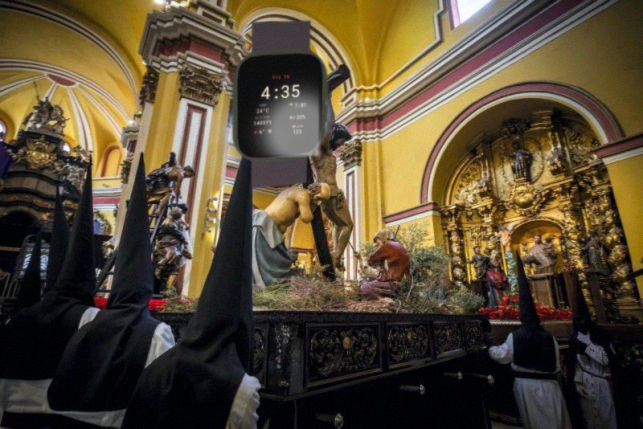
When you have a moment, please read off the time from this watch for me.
4:35
